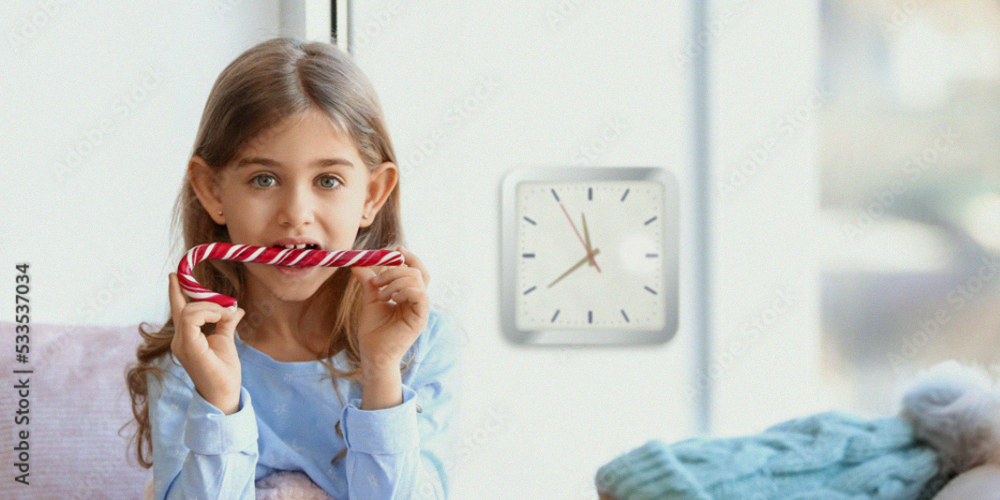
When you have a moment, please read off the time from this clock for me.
11:38:55
